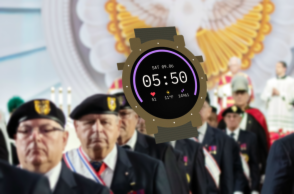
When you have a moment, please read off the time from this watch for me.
5:50
